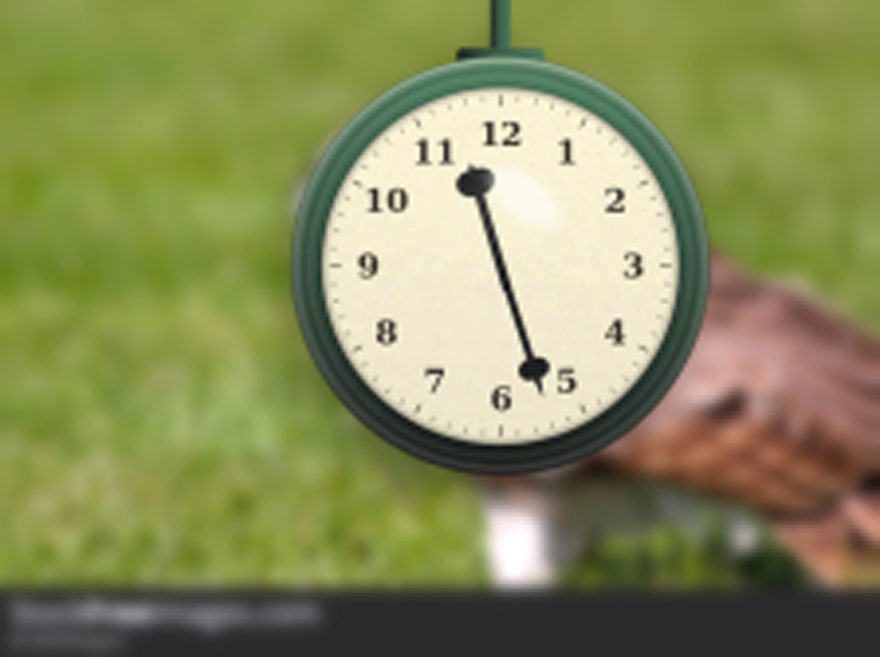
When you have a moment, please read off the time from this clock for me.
11:27
